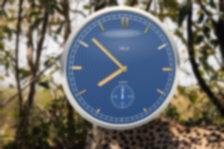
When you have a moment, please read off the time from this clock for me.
7:52
